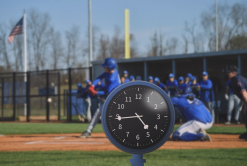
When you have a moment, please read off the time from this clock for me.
4:44
